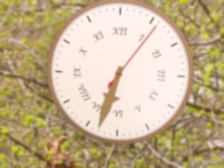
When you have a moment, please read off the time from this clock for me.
6:33:06
